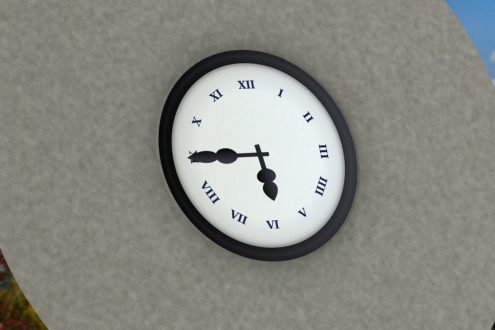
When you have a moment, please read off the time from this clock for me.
5:45
